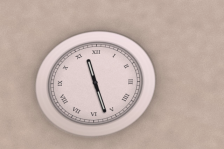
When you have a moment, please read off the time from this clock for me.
11:27
